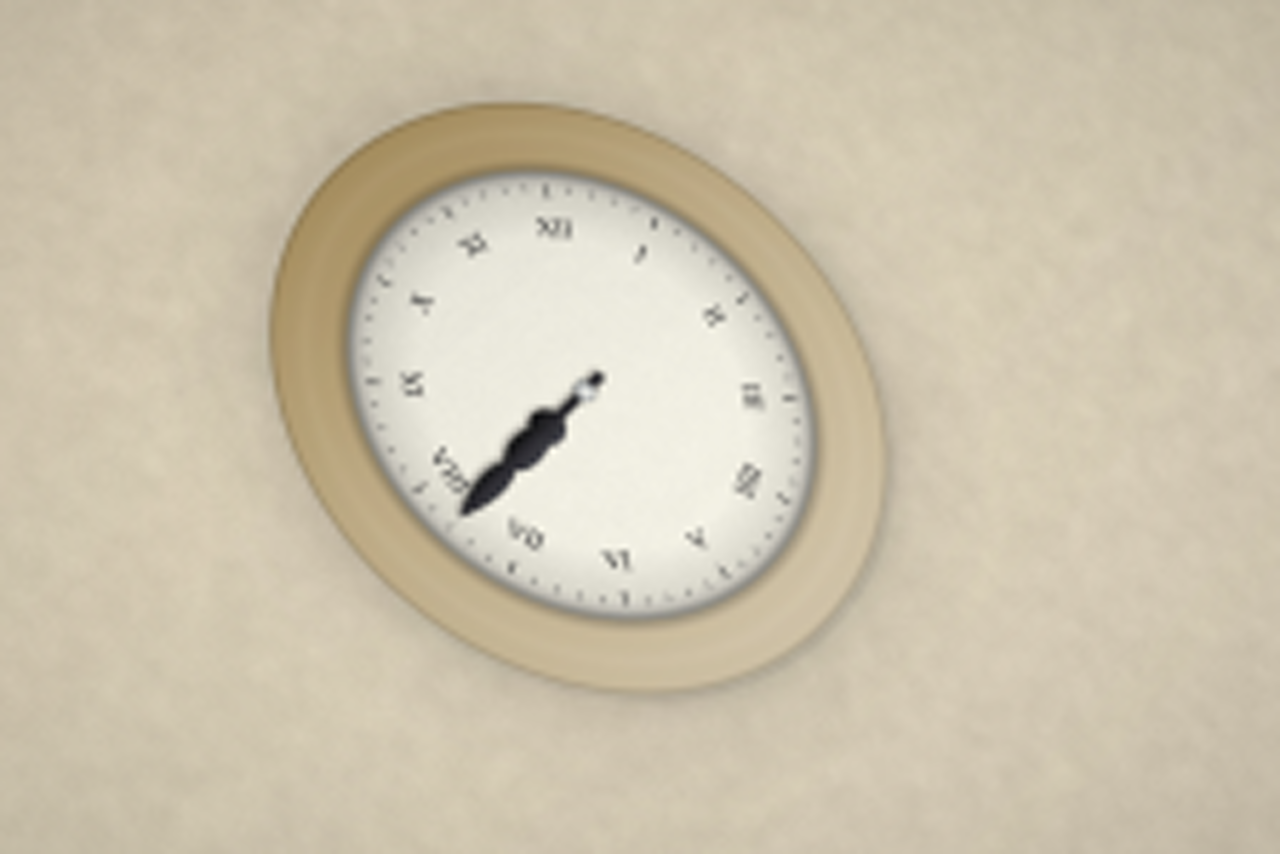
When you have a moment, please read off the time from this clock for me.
7:38
